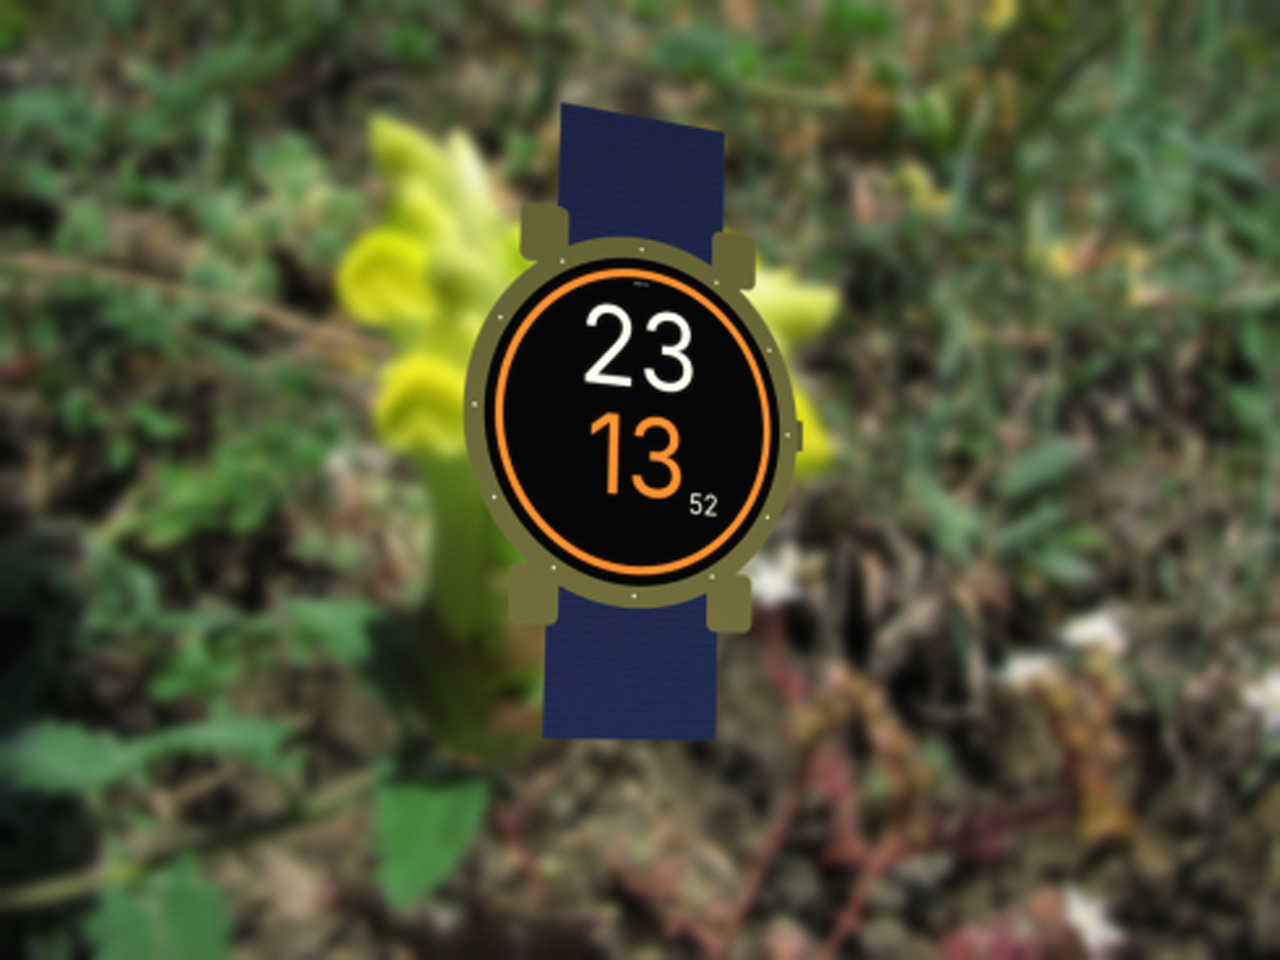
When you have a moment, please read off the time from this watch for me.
23:13:52
